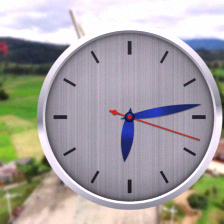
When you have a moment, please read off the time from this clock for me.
6:13:18
